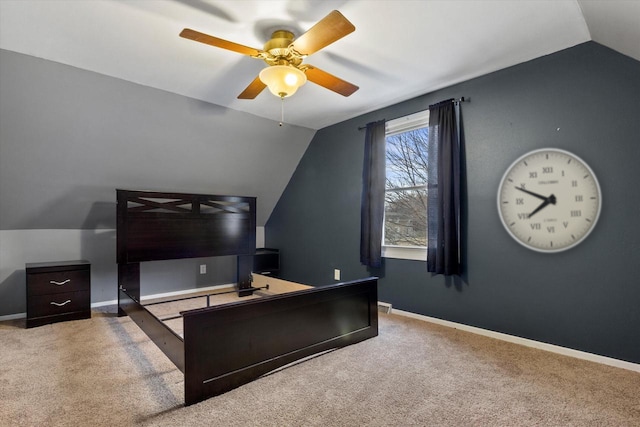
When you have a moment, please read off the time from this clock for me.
7:49
